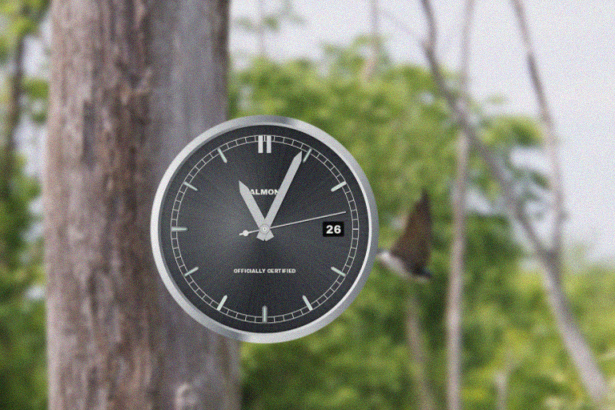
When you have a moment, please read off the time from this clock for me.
11:04:13
